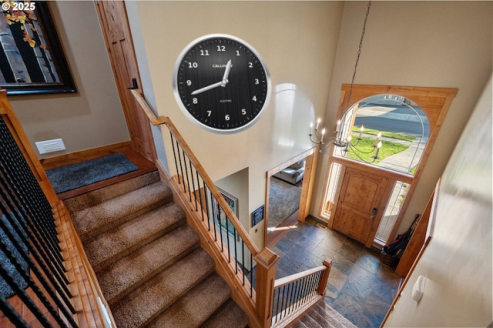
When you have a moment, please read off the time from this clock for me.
12:42
